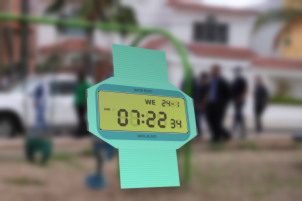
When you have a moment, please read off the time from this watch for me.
7:22:34
